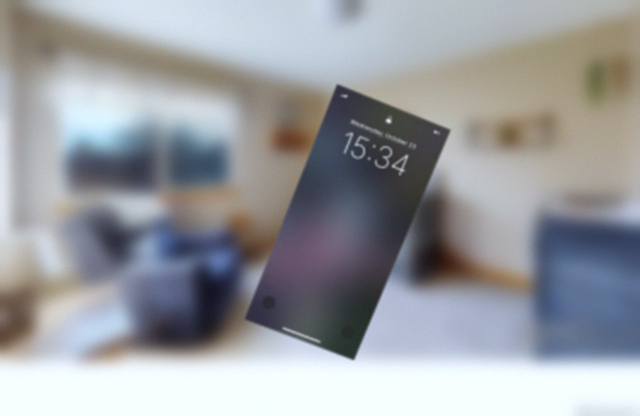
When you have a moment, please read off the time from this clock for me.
15:34
